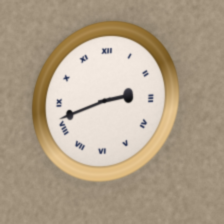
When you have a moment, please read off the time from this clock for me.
2:42
